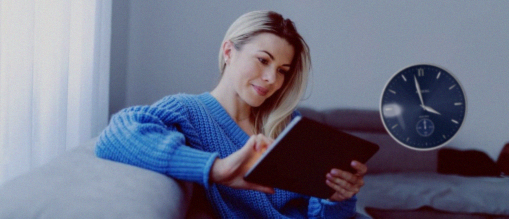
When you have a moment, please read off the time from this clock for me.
3:58
